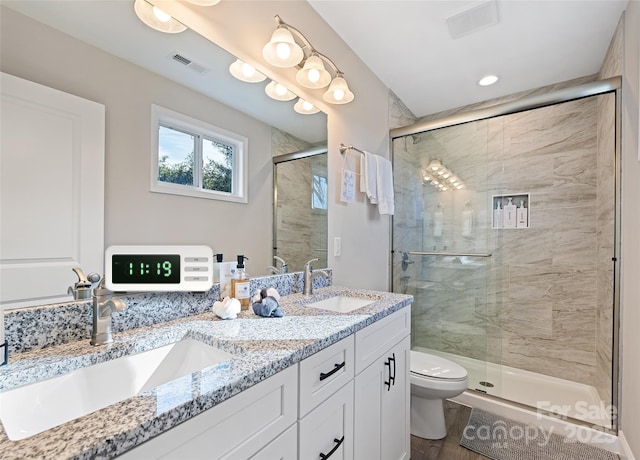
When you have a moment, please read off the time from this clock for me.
11:19
